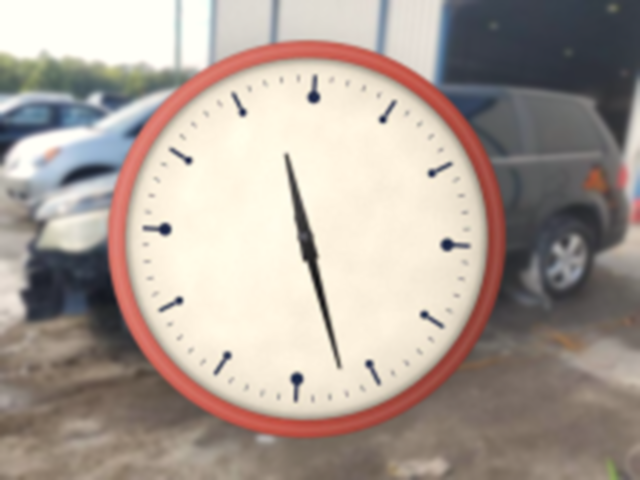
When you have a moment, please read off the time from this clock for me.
11:27
